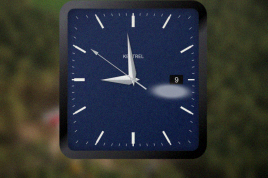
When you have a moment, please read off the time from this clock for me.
8:58:51
